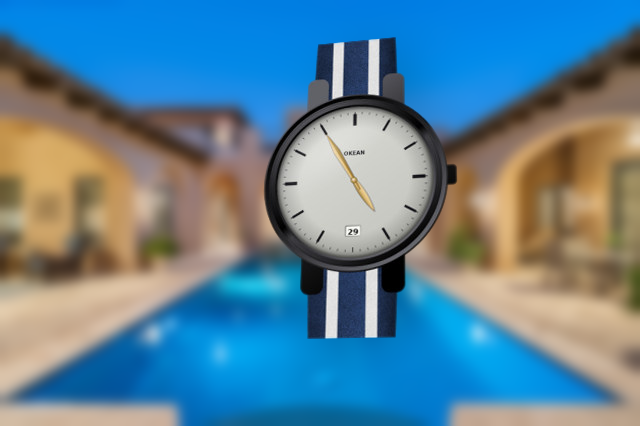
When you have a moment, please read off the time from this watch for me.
4:55
